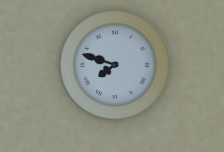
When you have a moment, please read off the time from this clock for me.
7:48
